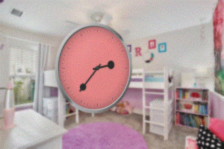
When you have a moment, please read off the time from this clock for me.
2:37
